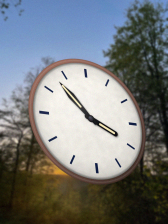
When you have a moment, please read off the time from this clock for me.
3:53
